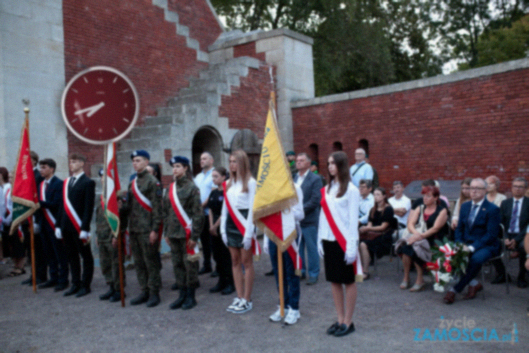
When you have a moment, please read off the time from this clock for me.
7:42
